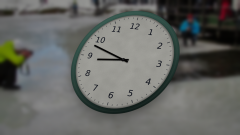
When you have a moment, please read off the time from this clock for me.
8:48
